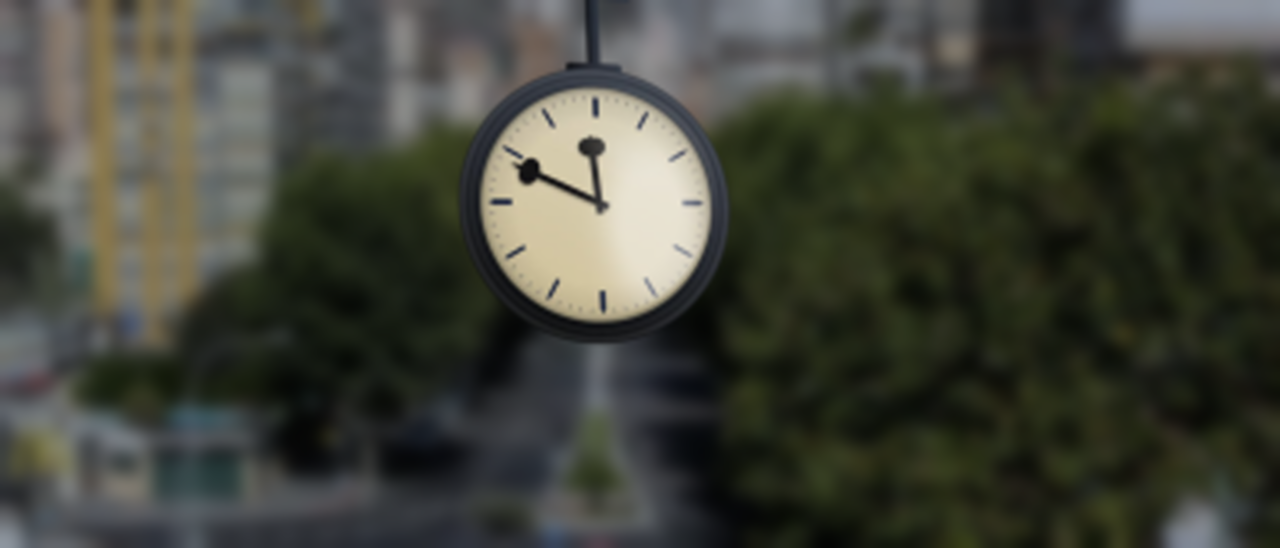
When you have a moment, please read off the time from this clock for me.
11:49
